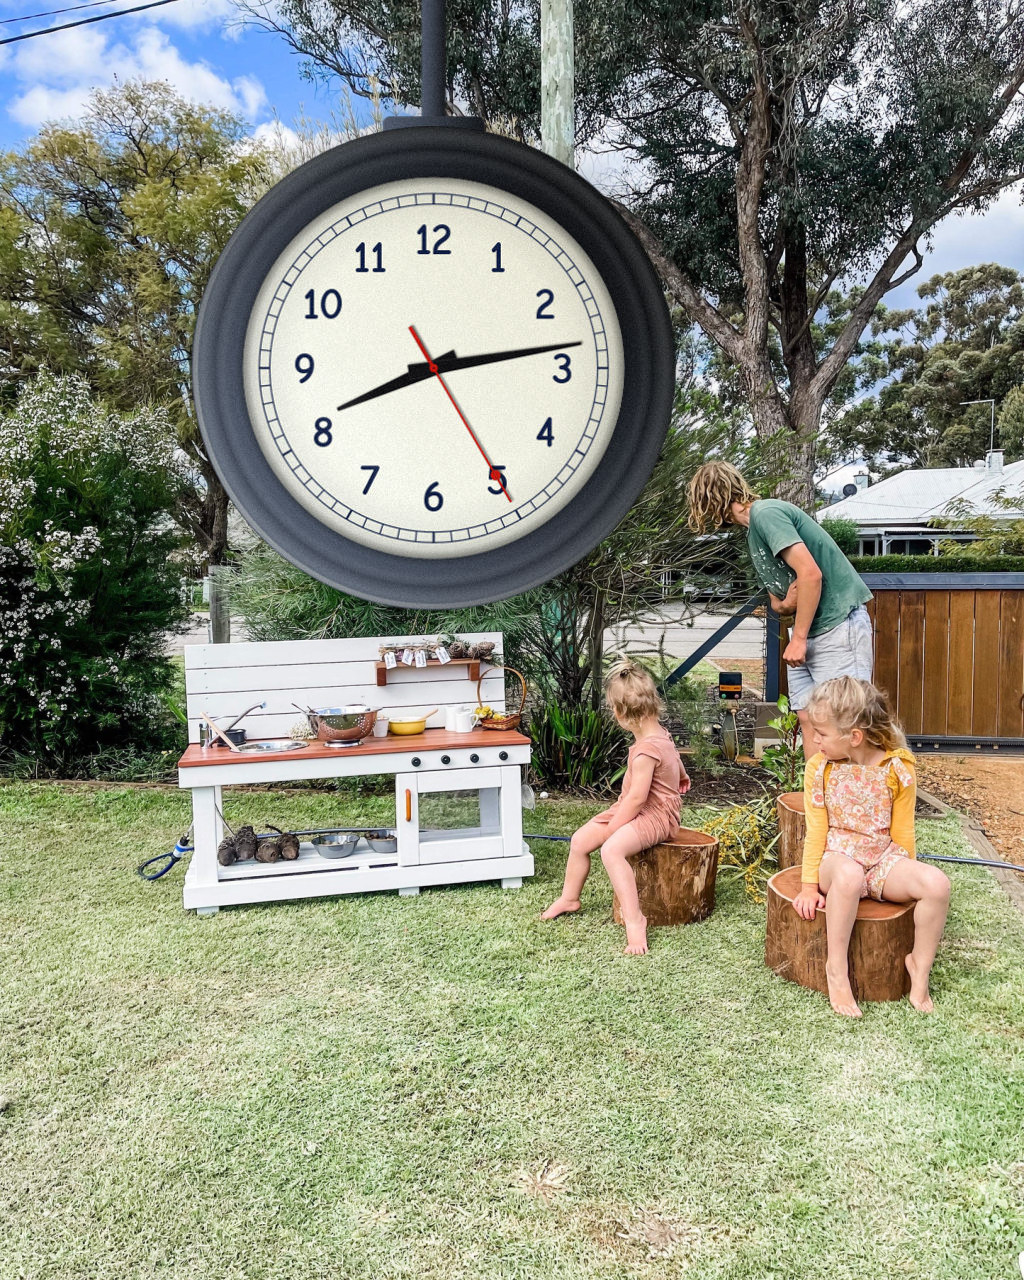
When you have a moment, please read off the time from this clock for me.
8:13:25
